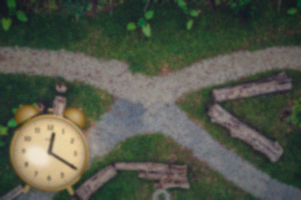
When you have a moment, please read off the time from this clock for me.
12:20
